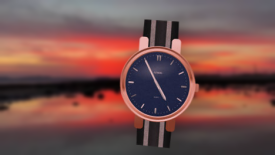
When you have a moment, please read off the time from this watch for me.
4:55
